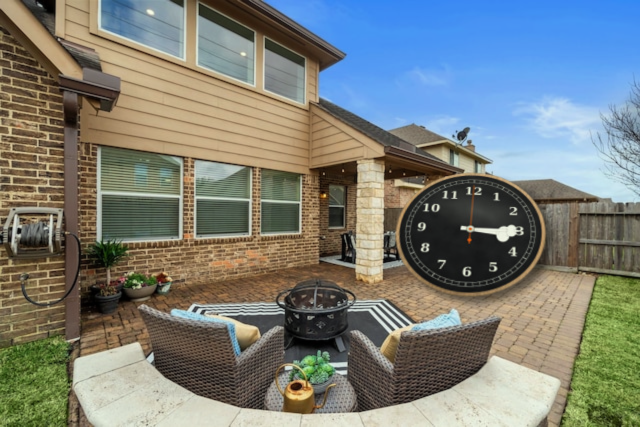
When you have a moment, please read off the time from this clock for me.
3:15:00
